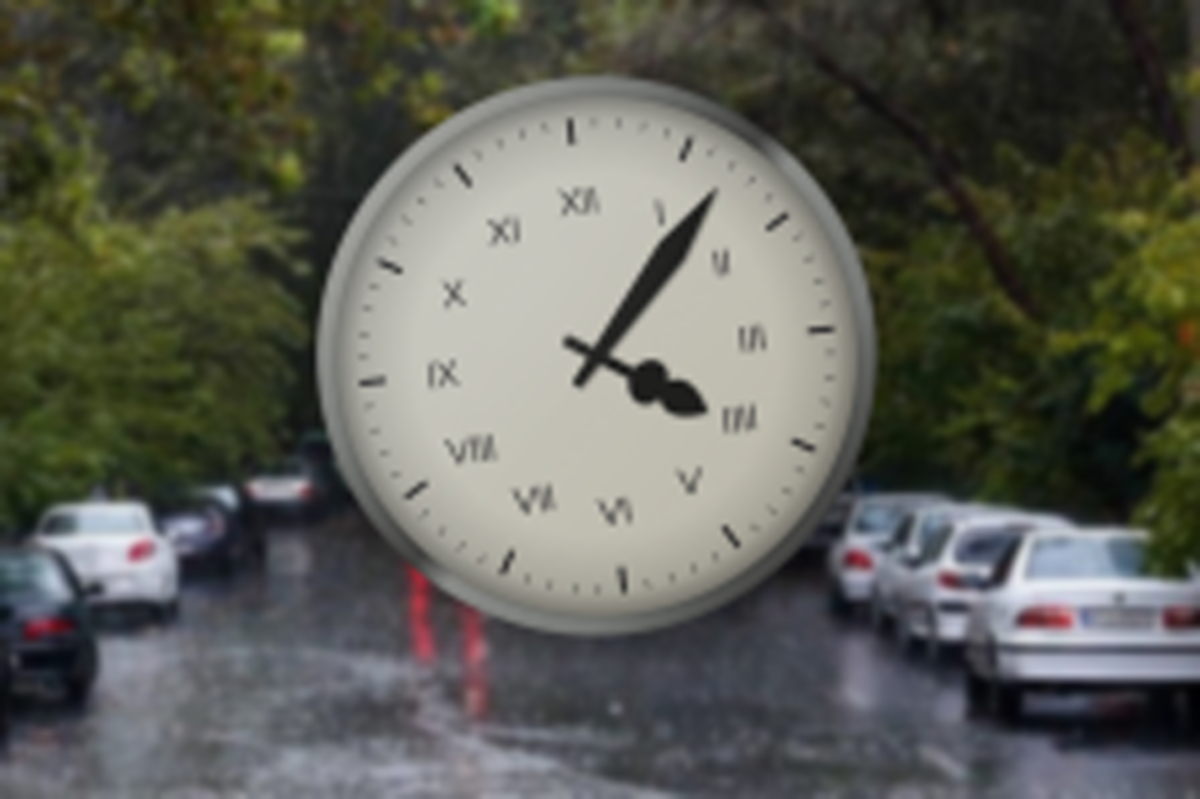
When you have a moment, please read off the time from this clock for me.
4:07
